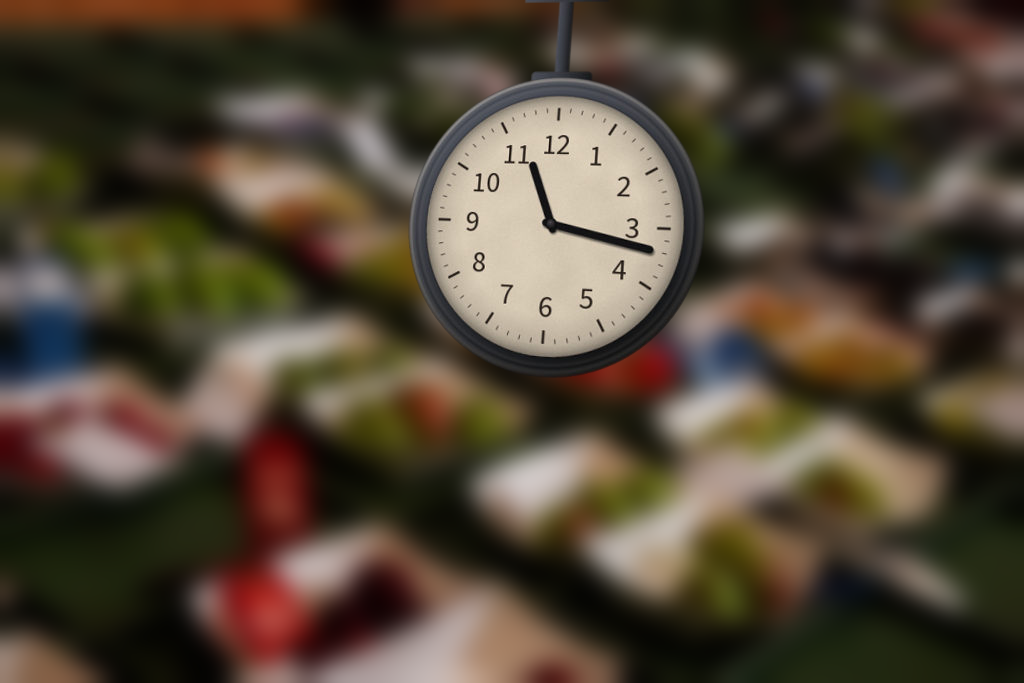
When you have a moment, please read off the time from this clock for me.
11:17
